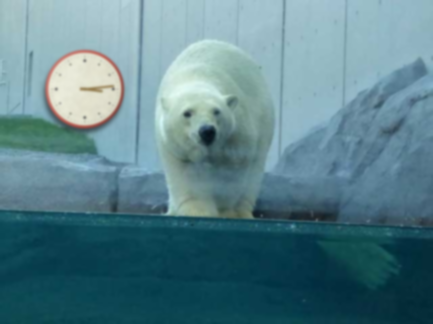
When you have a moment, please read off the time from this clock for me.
3:14
